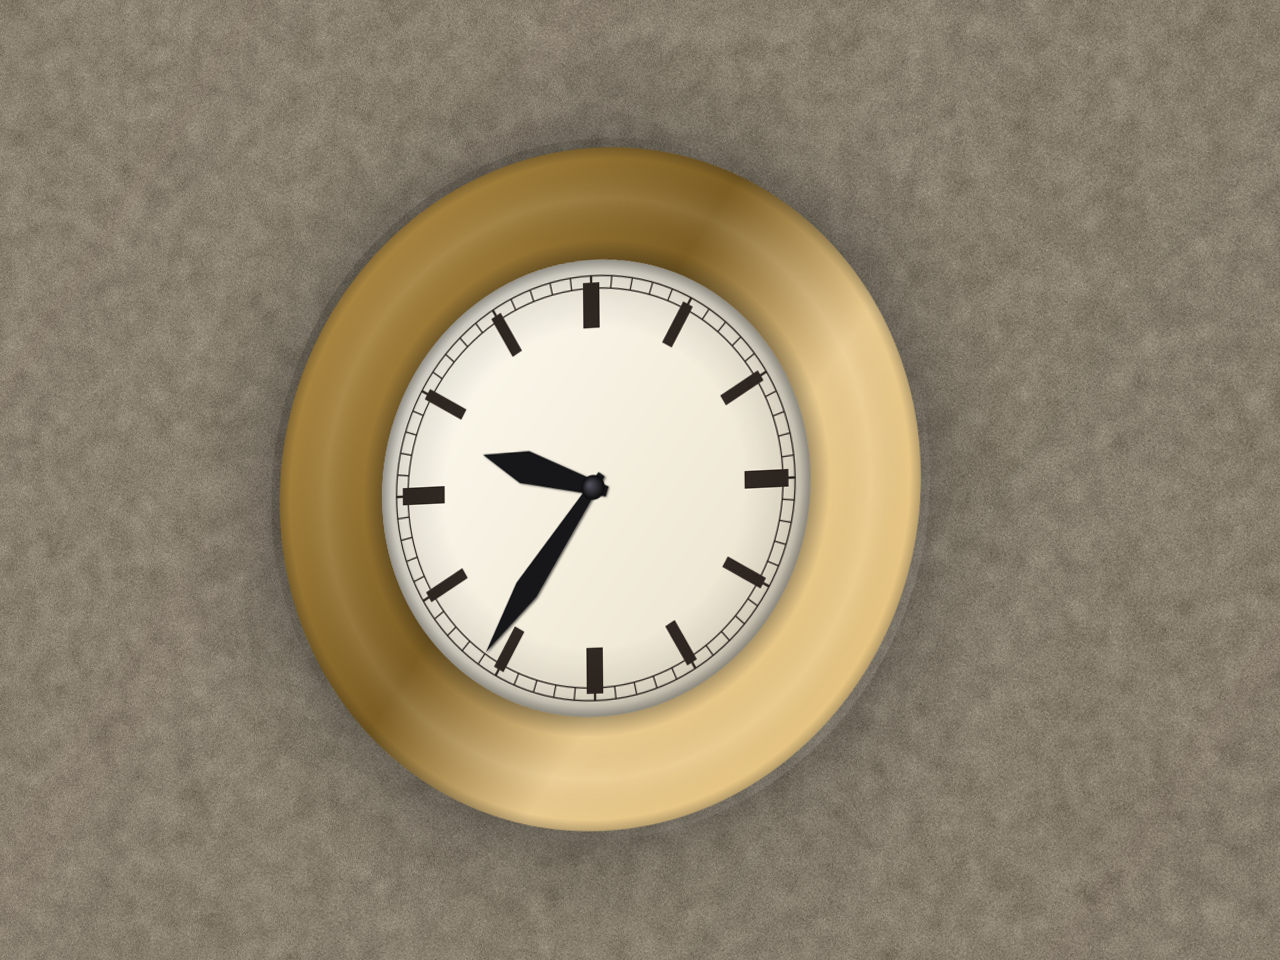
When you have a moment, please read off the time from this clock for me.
9:36
